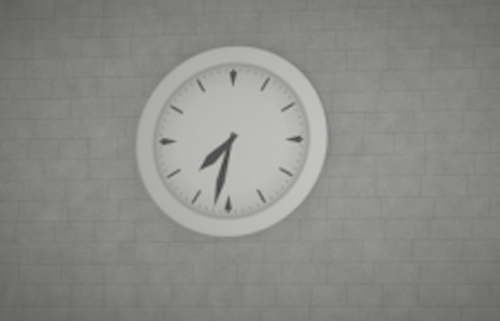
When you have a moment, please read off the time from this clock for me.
7:32
